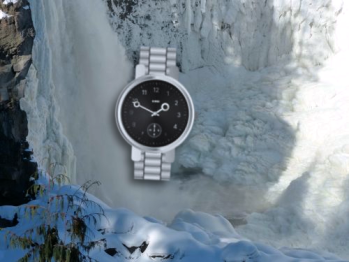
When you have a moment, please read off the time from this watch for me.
1:49
